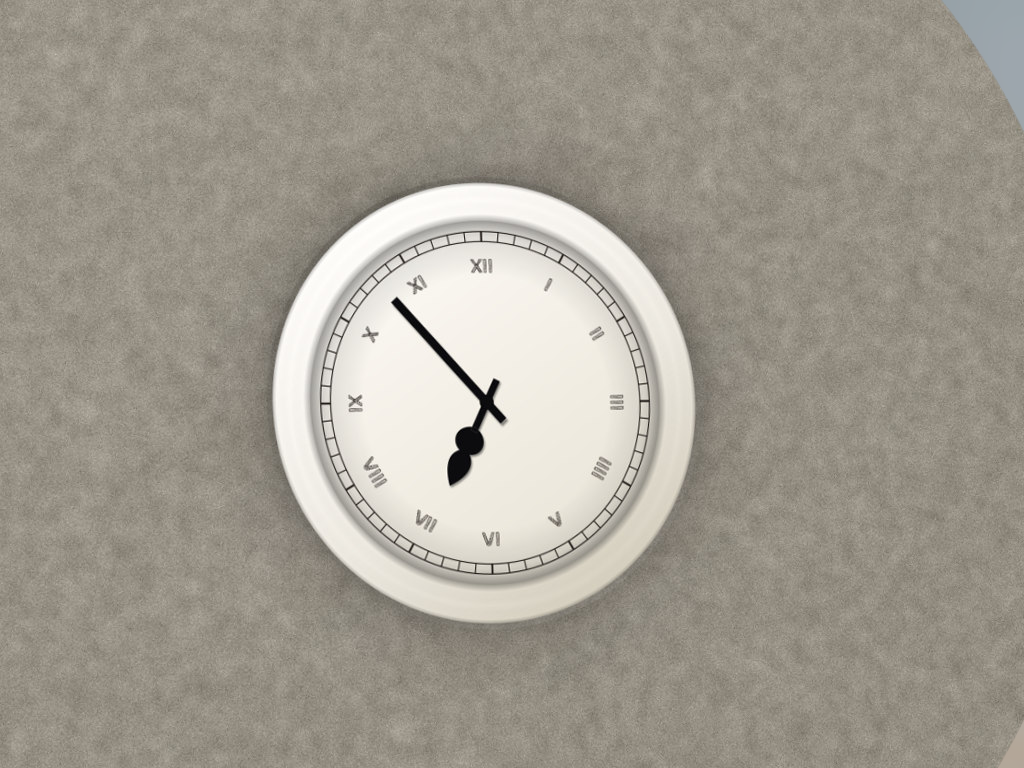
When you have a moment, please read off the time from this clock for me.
6:53
